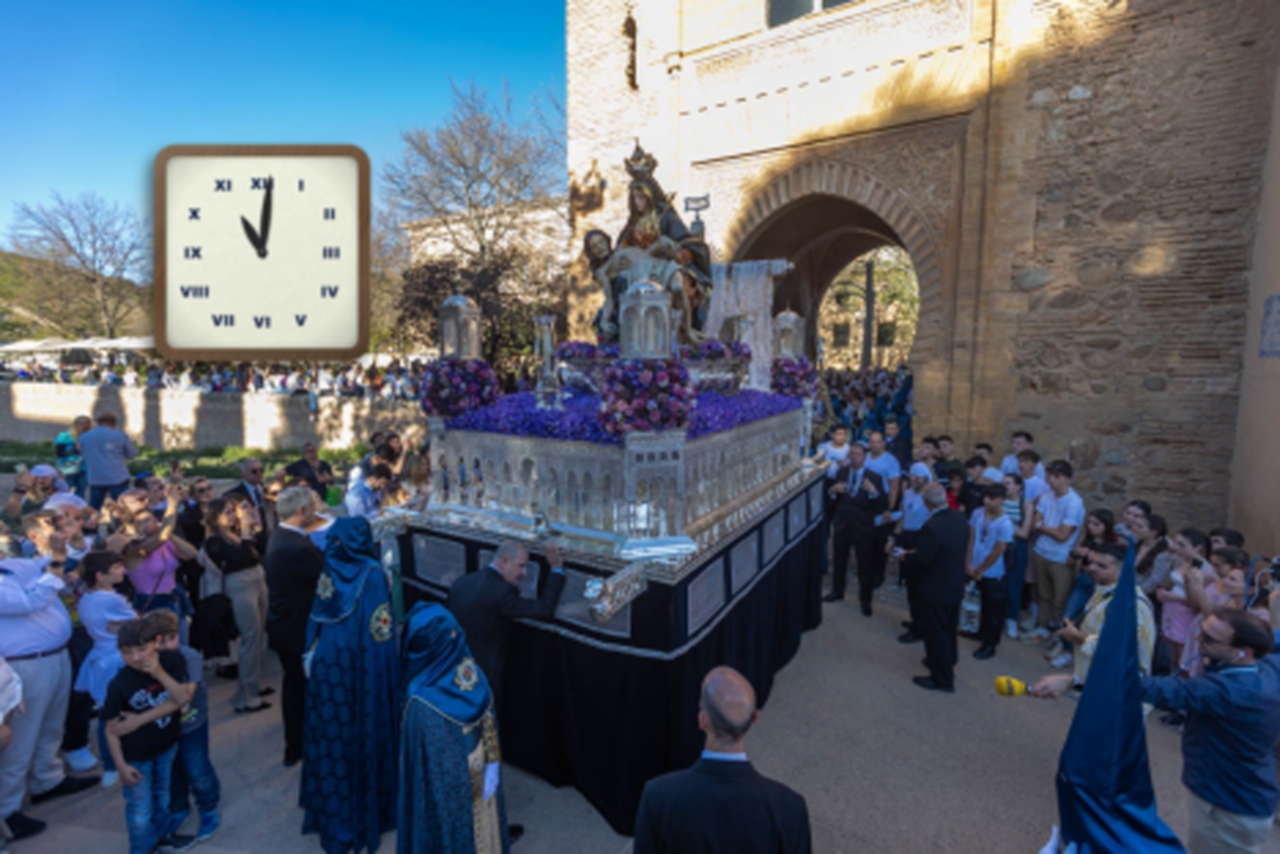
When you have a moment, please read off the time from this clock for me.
11:01
